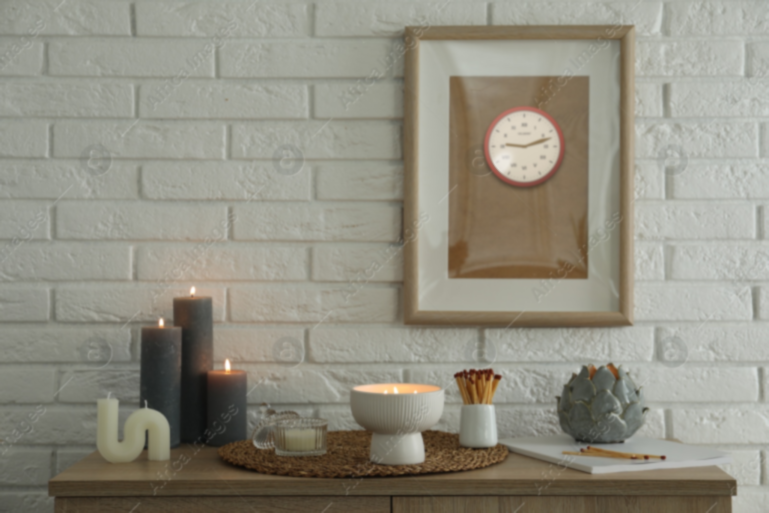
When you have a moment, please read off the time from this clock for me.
9:12
